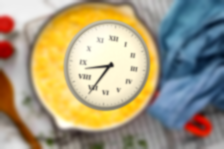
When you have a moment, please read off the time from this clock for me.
8:35
